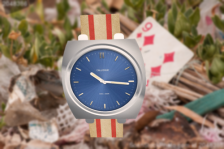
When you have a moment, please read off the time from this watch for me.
10:16
